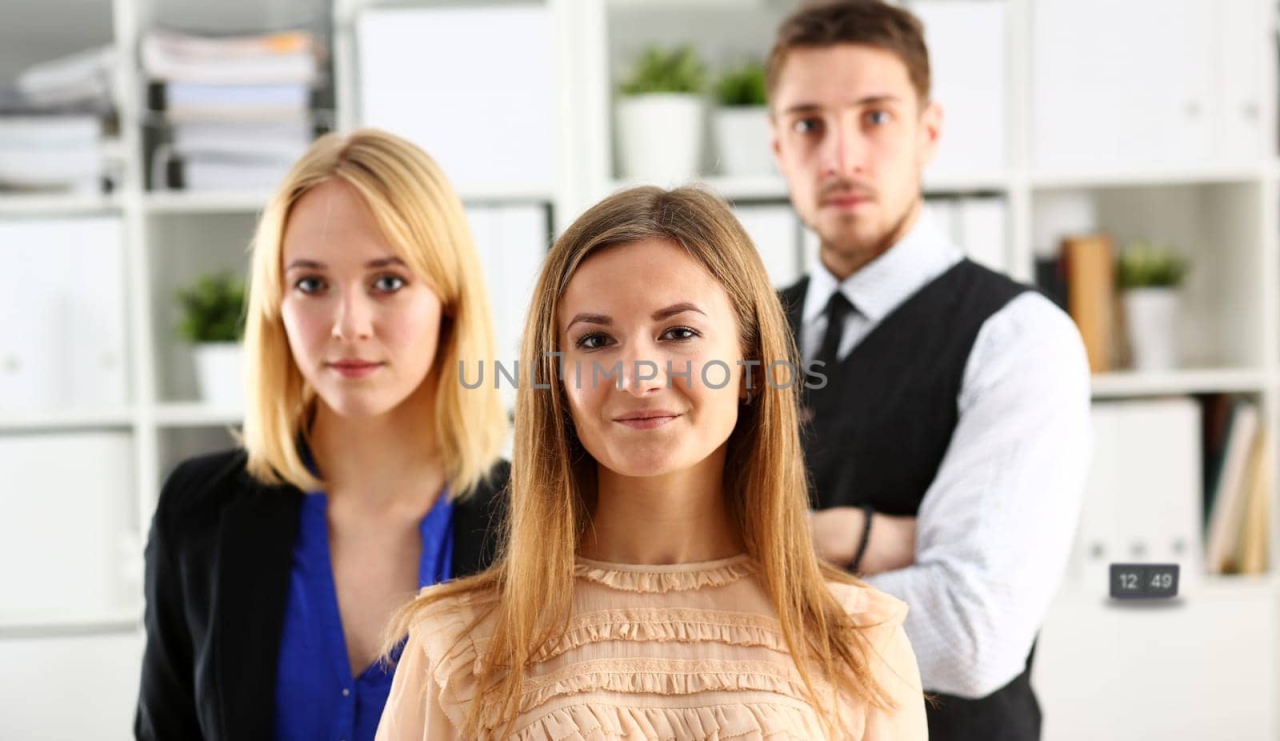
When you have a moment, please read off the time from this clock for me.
12:49
